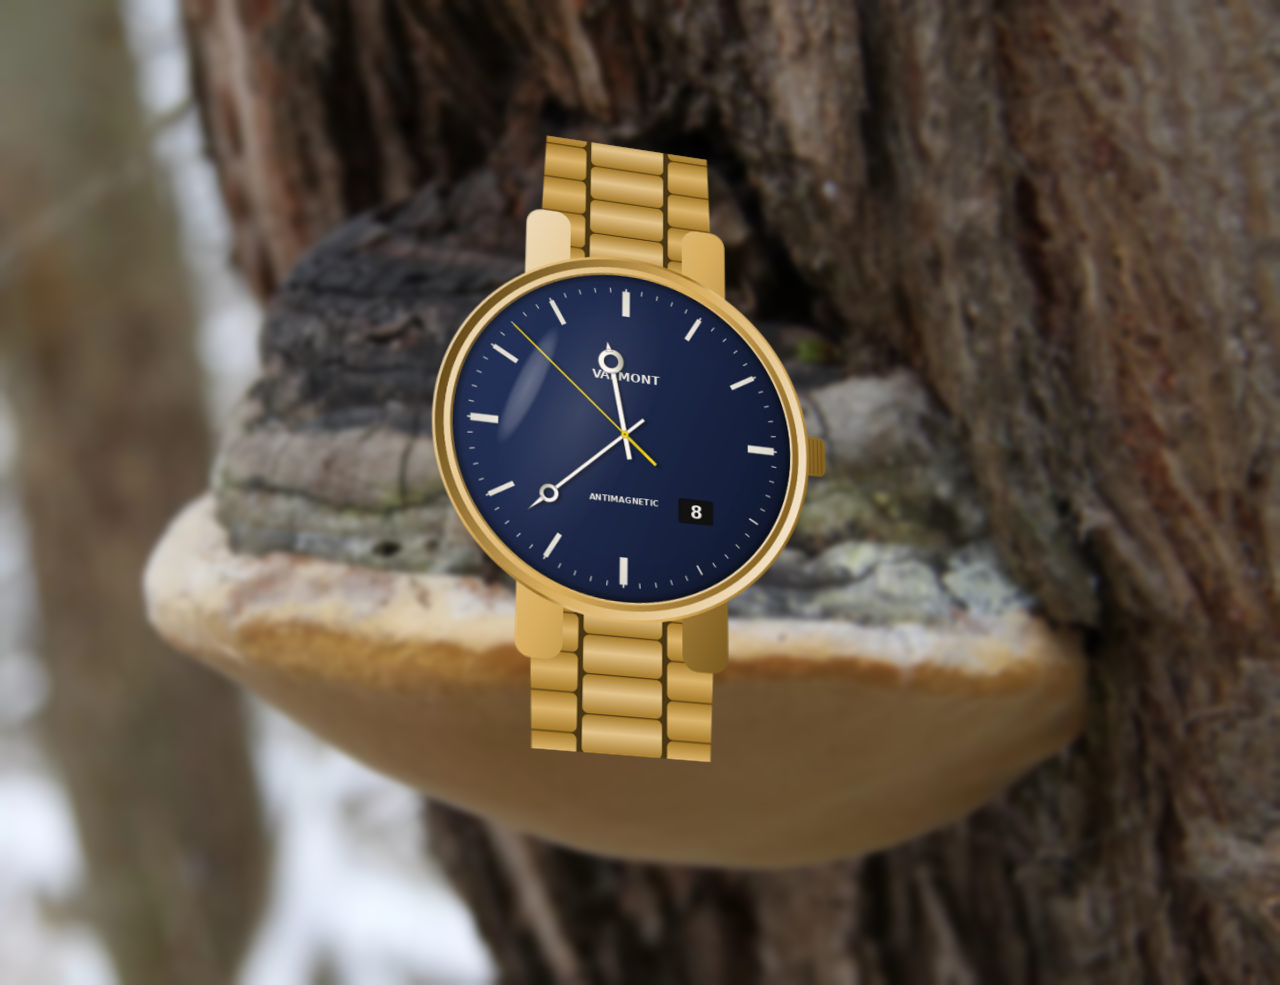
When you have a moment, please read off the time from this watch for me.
11:37:52
